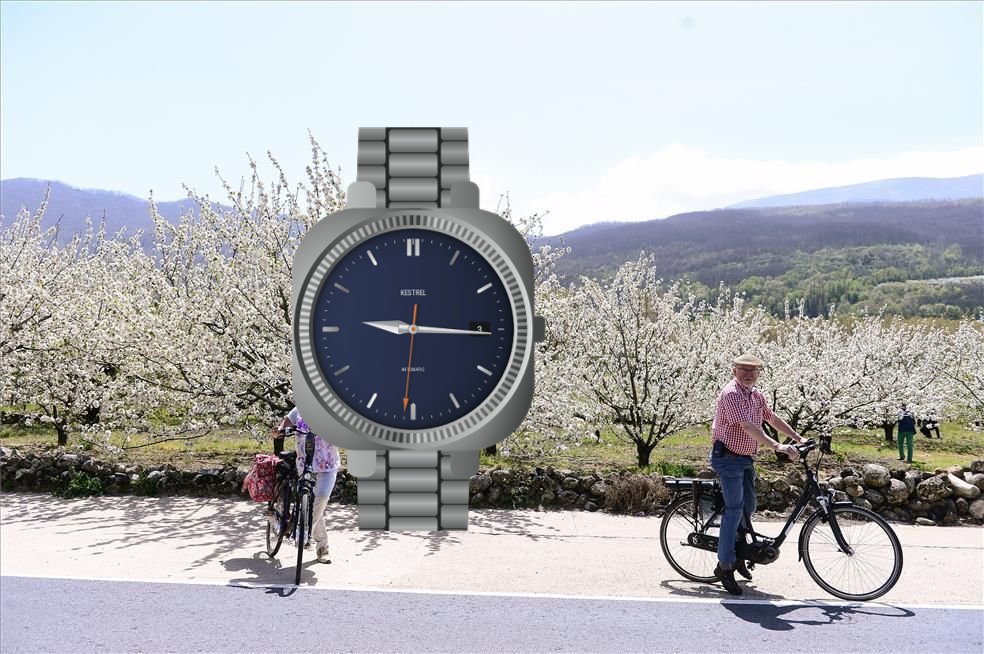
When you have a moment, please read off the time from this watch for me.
9:15:31
